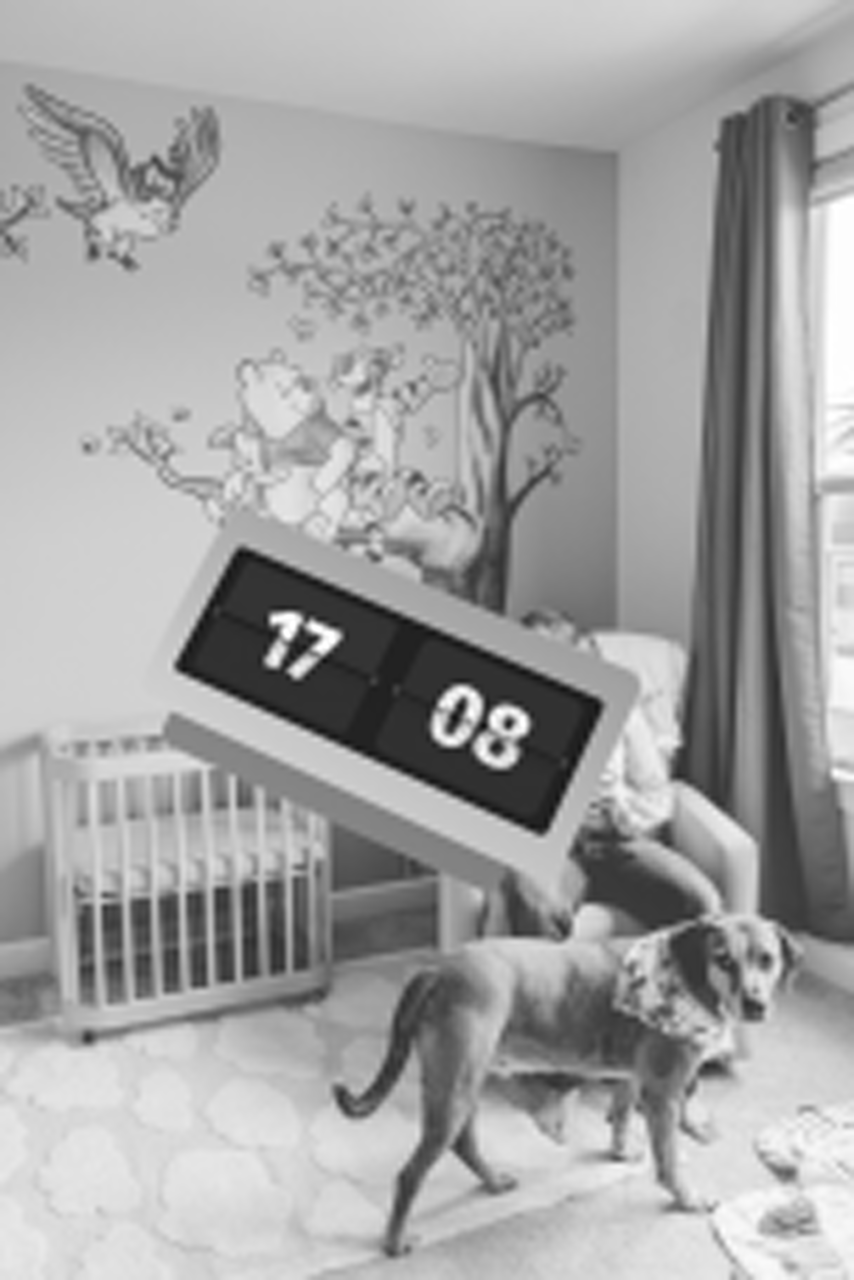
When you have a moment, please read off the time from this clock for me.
17:08
